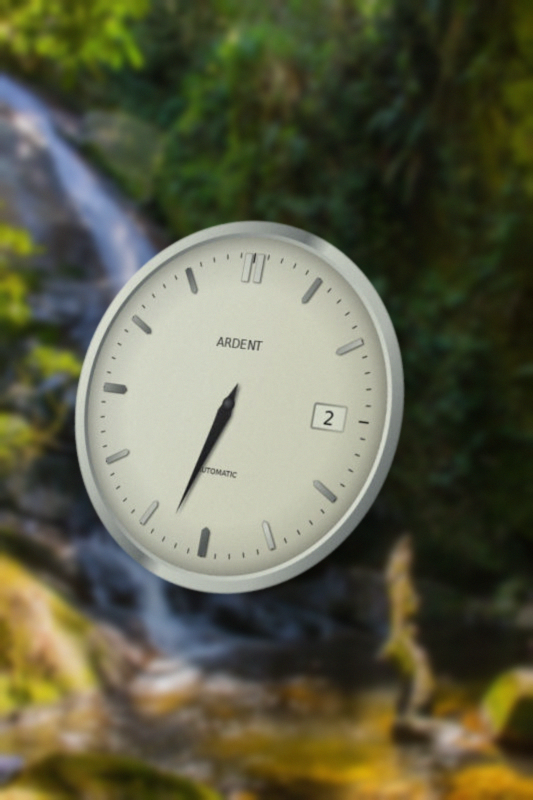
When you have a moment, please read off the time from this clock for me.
6:33
